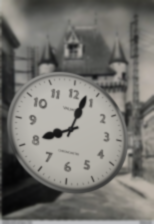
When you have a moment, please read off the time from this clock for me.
8:03
